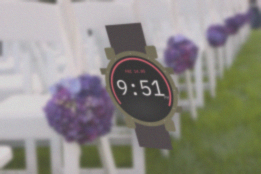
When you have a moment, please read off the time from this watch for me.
9:51
